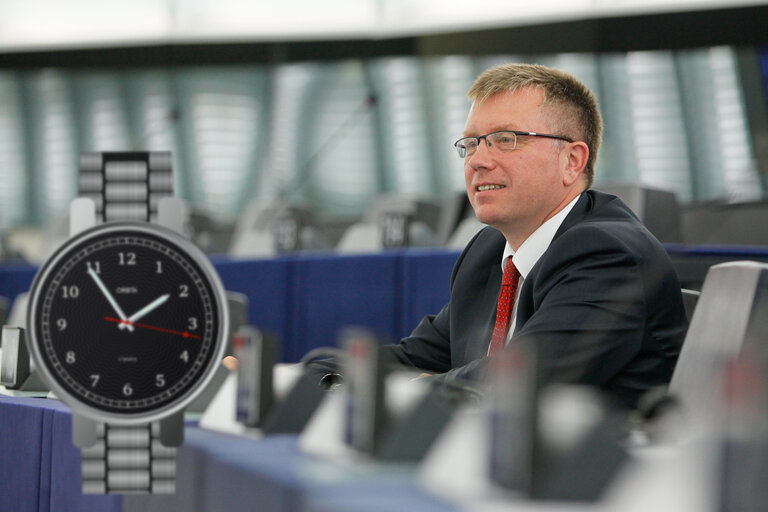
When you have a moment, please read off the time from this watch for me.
1:54:17
